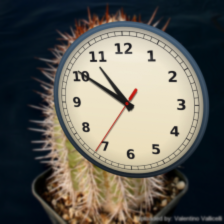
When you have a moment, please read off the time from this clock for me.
10:50:36
